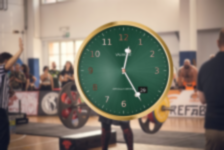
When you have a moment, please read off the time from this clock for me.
12:25
